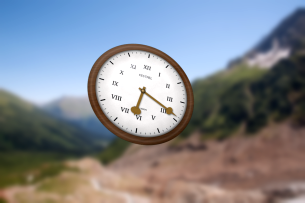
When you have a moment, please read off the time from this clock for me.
6:19
